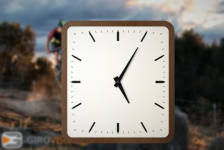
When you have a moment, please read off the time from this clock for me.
5:05
